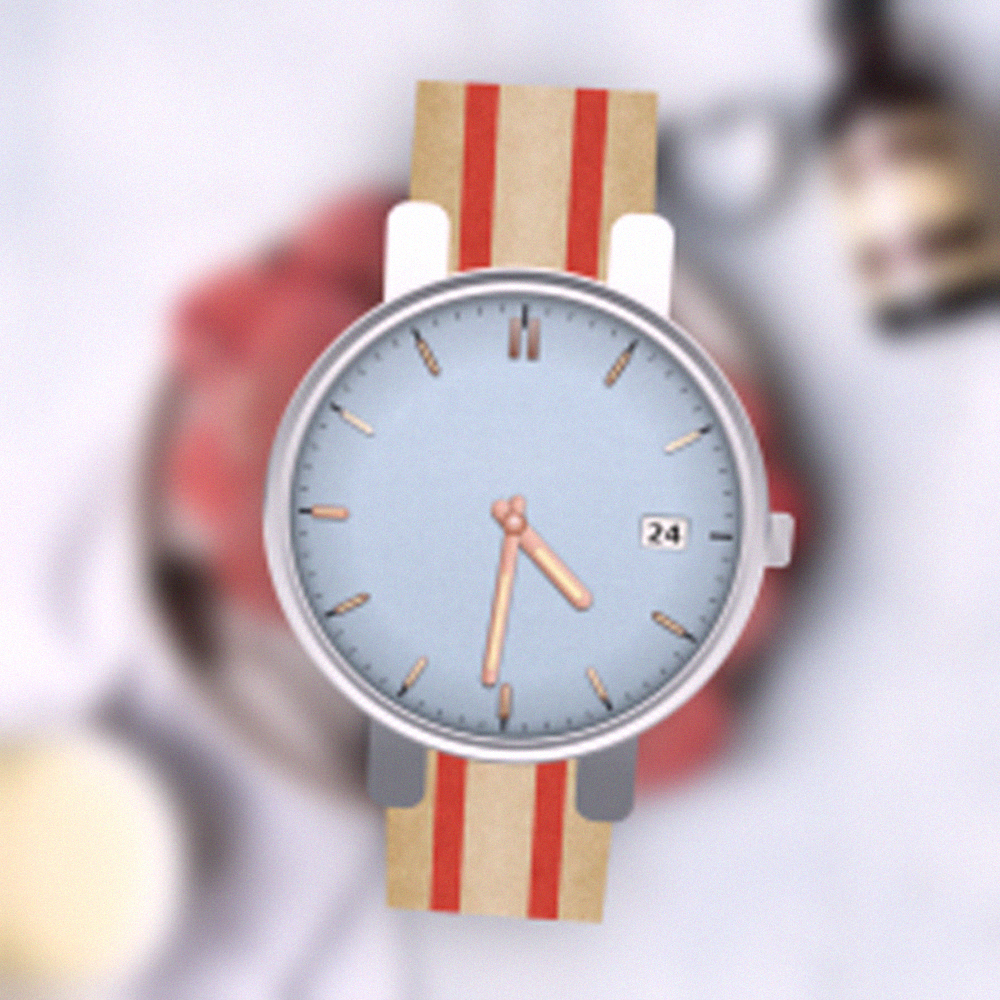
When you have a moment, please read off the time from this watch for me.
4:31
